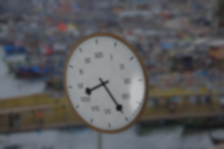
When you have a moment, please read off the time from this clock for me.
8:25
